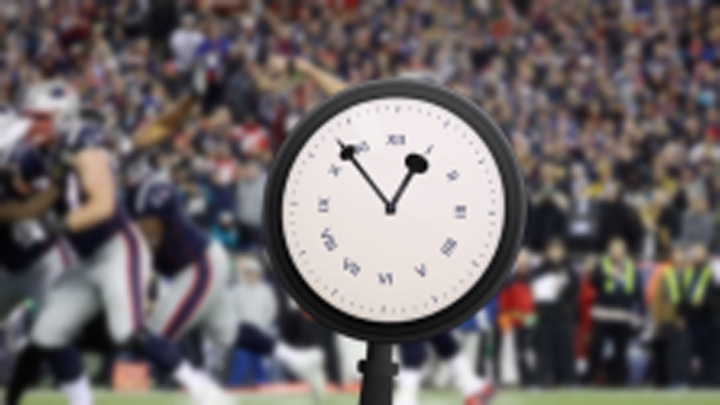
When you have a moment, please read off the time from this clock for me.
12:53
